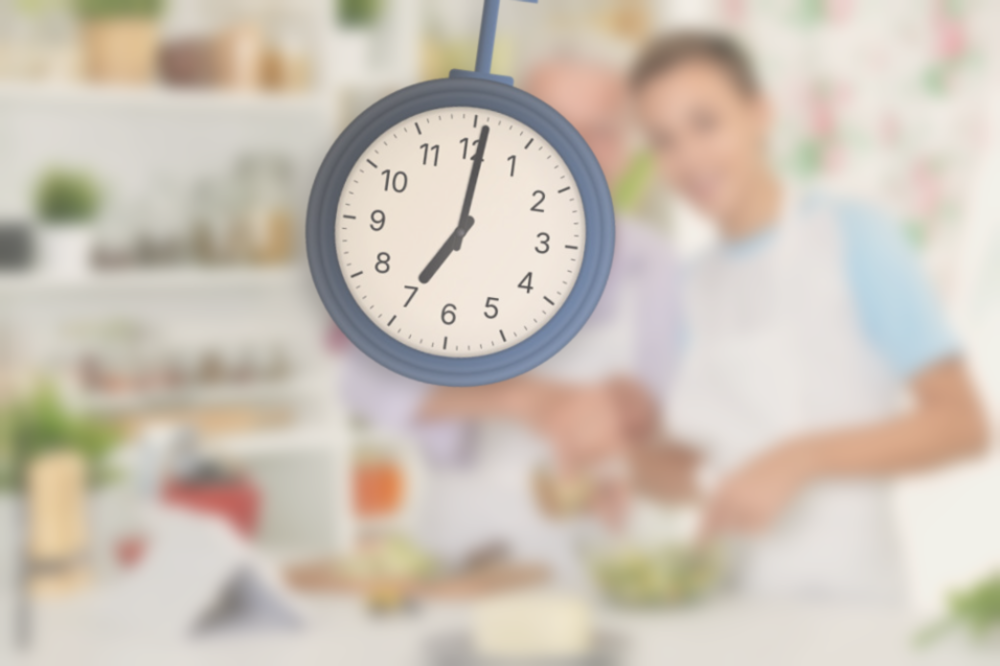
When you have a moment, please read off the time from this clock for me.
7:01
